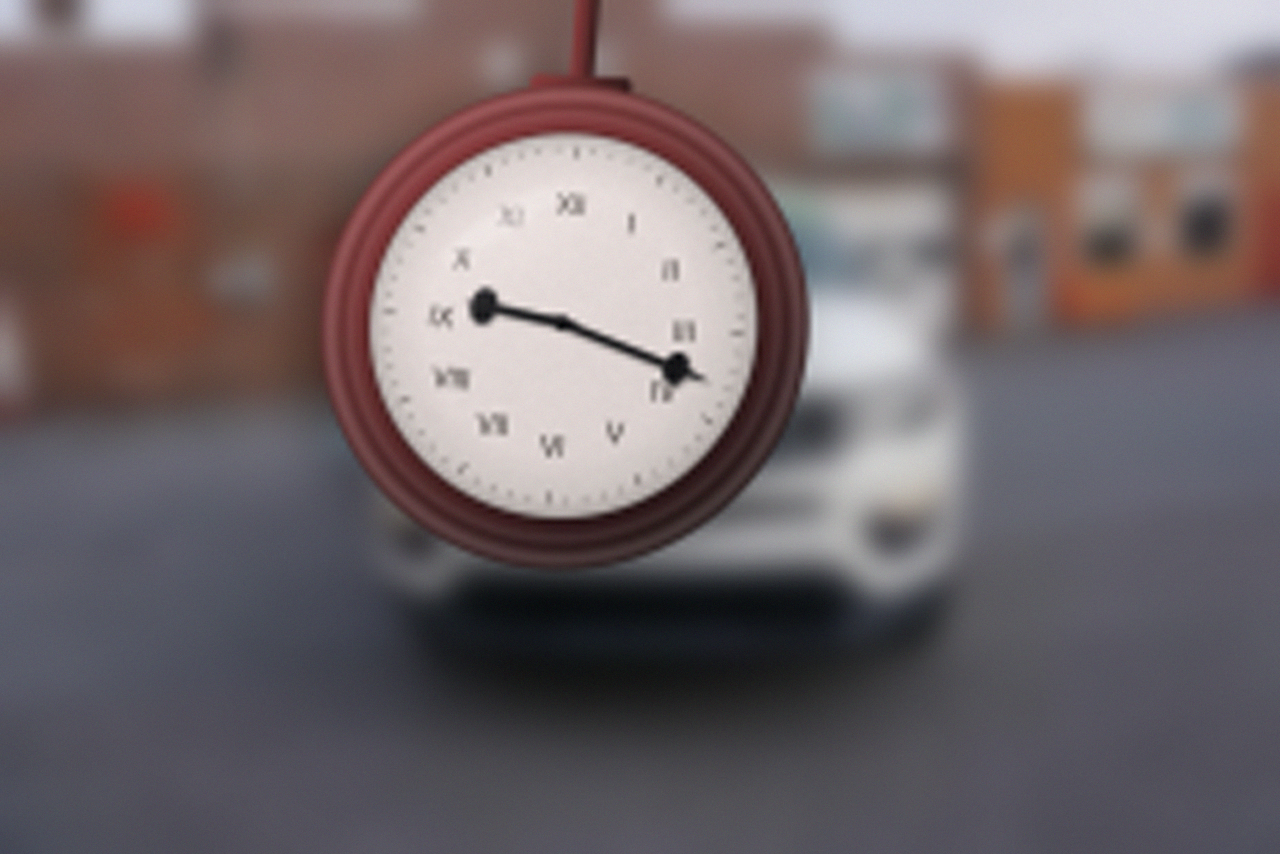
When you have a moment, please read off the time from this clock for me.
9:18
